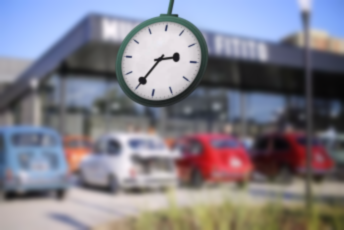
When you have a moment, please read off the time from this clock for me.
2:35
